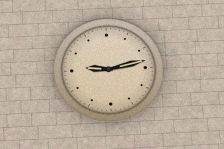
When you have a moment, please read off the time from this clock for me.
9:13
